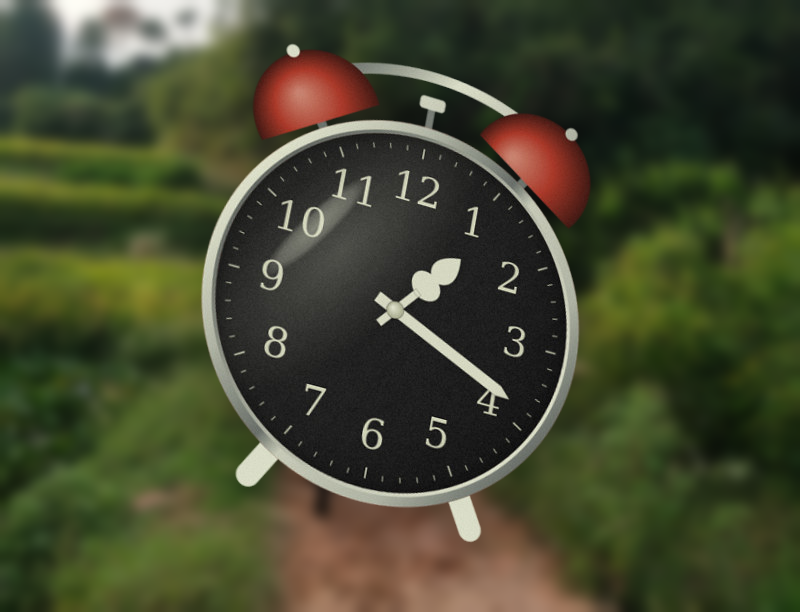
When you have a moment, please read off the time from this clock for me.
1:19
